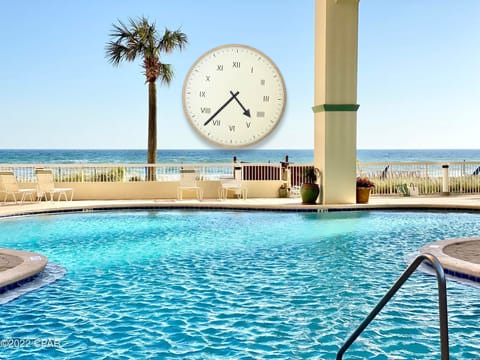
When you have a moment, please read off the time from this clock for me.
4:37
